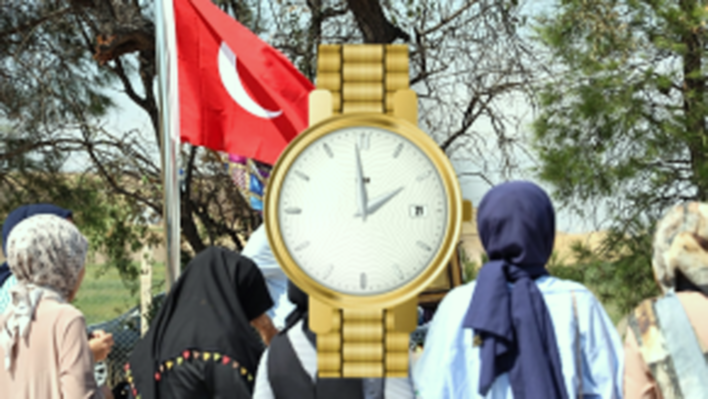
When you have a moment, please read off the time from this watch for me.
1:59
